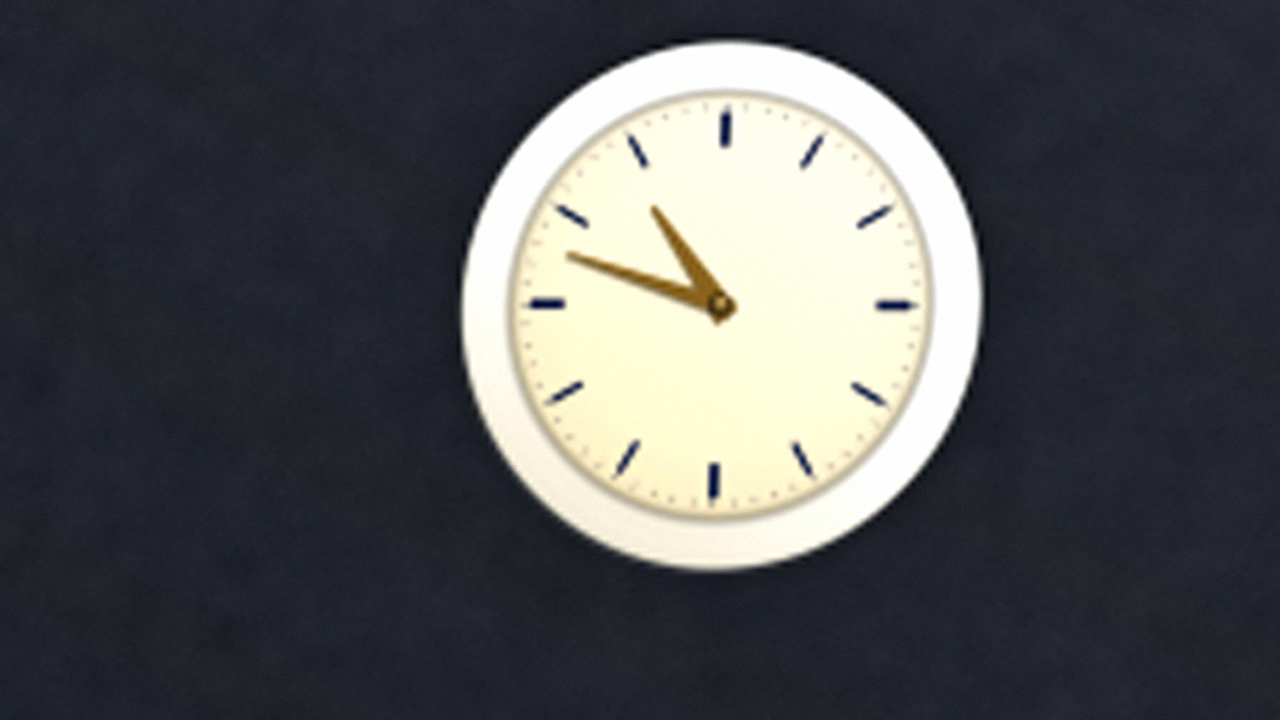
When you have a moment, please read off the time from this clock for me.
10:48
